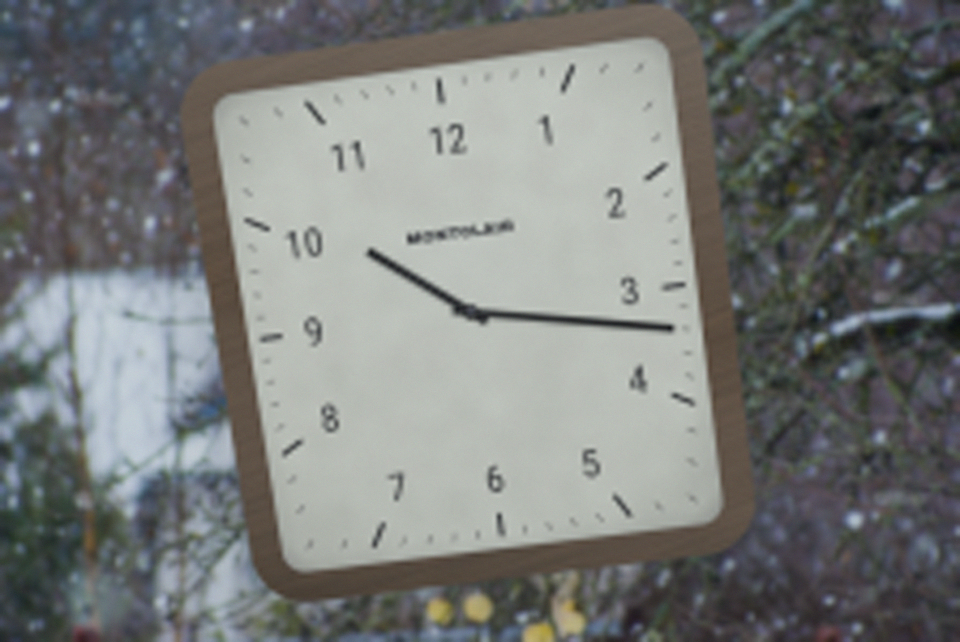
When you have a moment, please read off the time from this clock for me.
10:17
